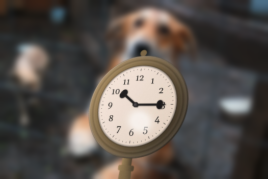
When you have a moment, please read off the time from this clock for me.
10:15
